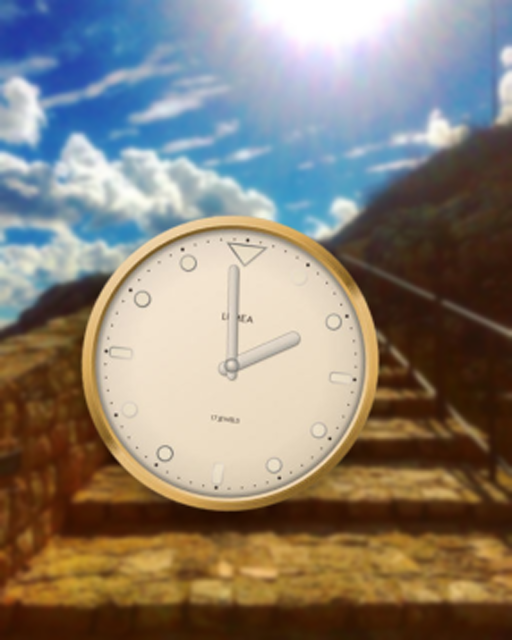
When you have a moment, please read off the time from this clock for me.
1:59
